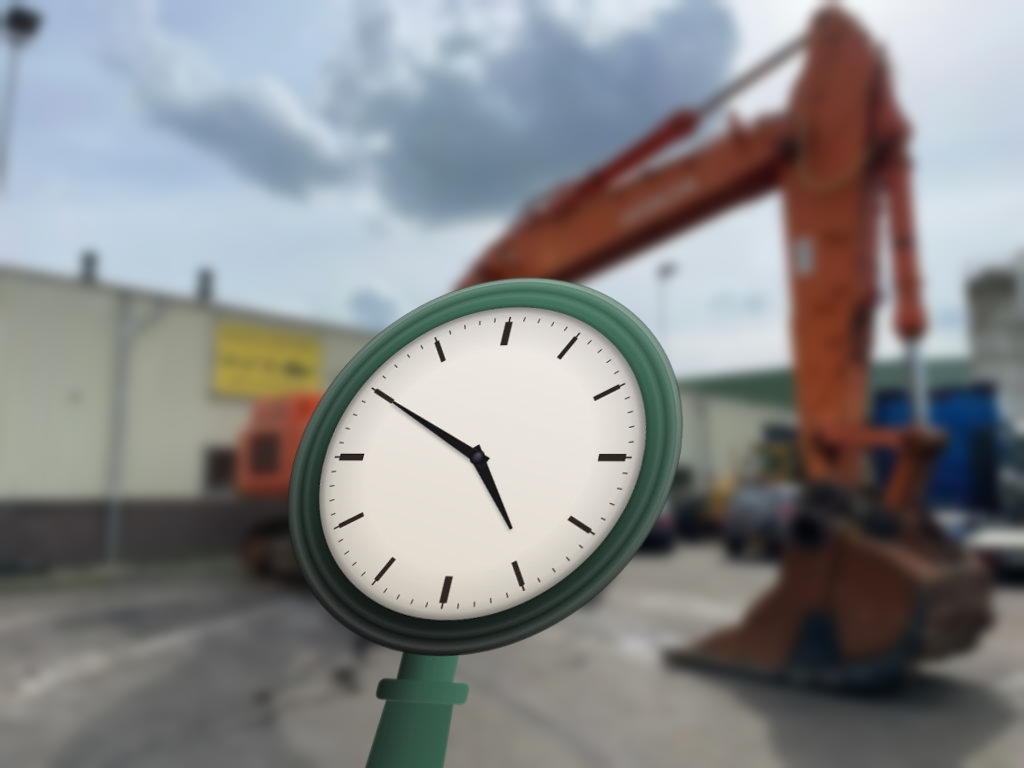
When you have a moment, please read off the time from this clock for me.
4:50
